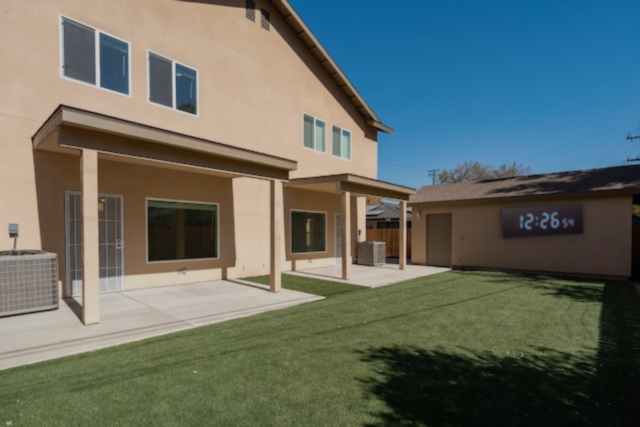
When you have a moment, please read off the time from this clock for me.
12:26
